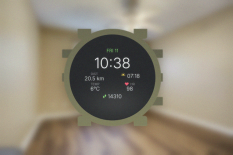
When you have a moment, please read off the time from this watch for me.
10:38
